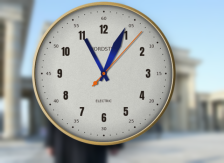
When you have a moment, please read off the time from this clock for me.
11:04:07
